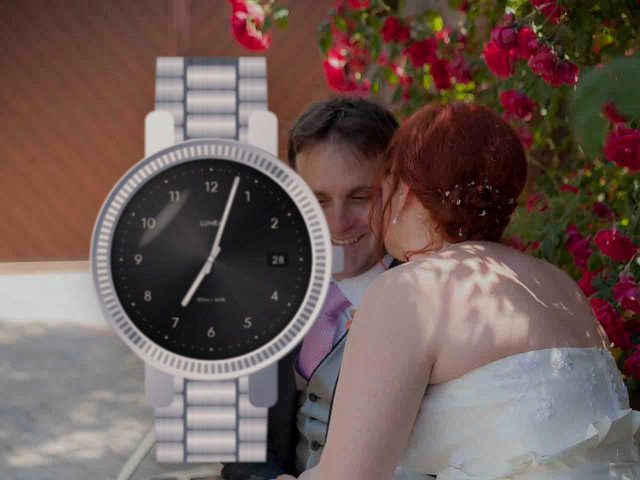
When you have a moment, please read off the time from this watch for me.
7:03
